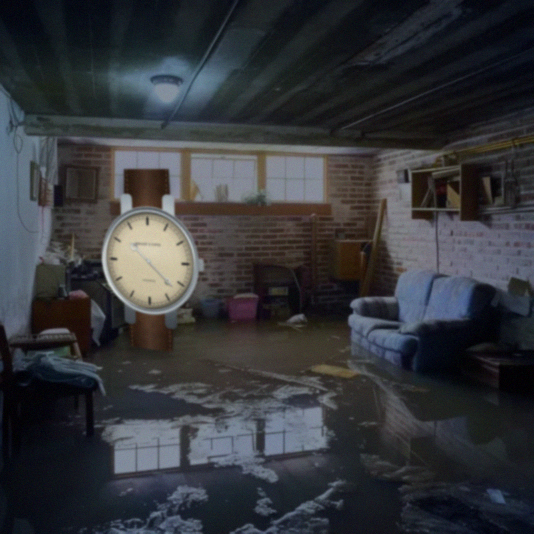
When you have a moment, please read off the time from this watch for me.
10:22
